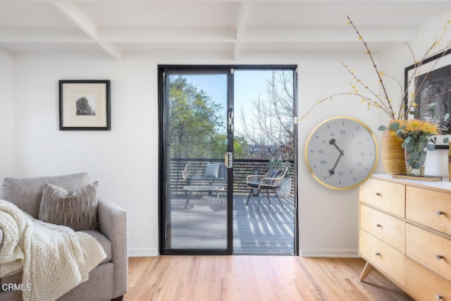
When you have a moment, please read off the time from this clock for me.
10:34
